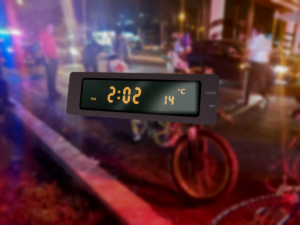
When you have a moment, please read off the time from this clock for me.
2:02
